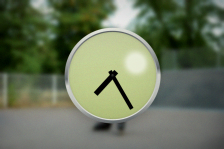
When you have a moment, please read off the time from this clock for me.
7:25
